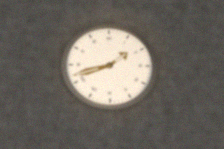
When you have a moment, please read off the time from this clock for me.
1:42
